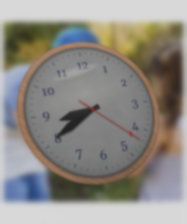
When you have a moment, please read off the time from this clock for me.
8:40:22
